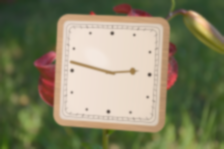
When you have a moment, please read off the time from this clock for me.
2:47
